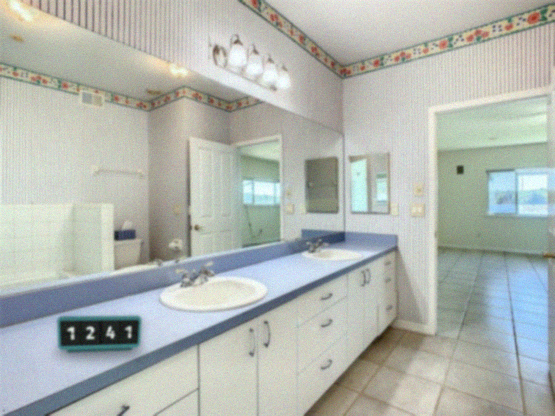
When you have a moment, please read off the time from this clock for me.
12:41
